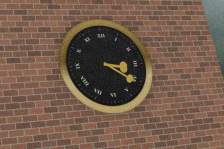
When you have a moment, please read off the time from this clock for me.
3:21
